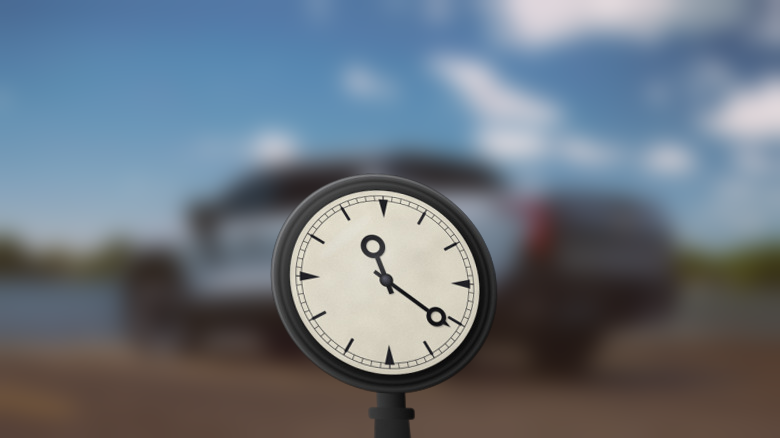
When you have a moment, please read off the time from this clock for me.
11:21
